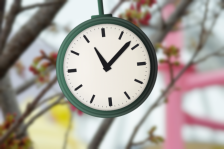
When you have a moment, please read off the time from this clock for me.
11:08
